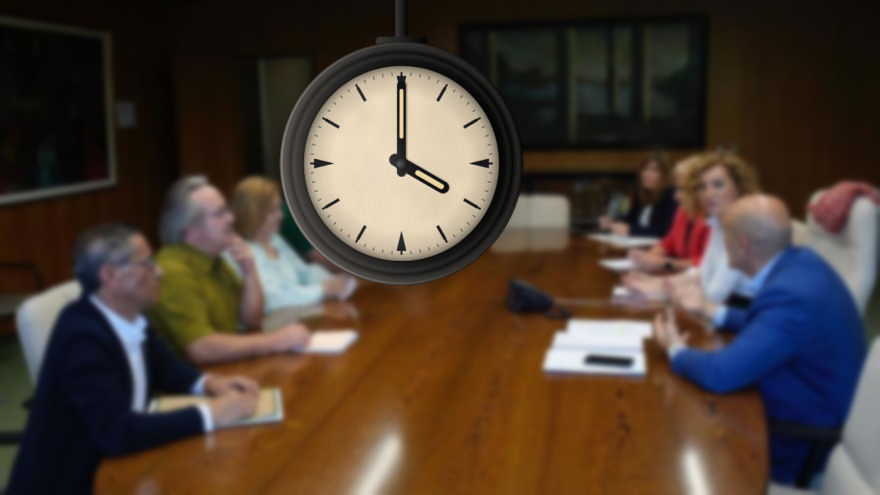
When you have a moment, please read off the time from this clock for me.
4:00
